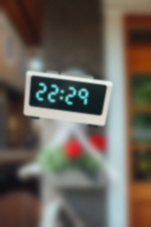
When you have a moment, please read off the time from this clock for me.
22:29
